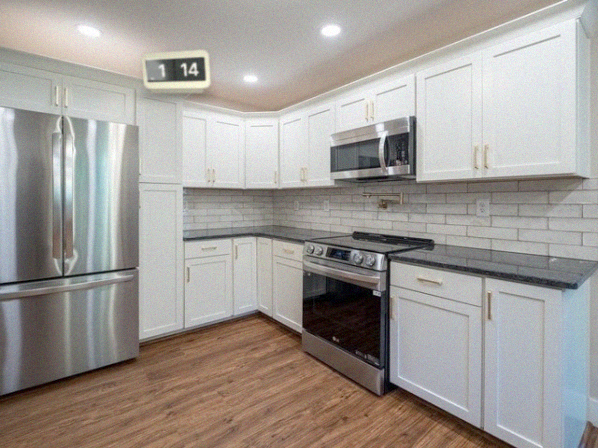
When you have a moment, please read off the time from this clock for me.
1:14
